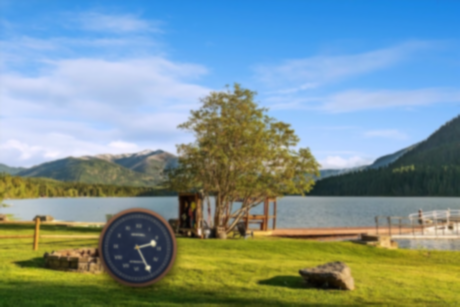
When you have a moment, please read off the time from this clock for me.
2:25
